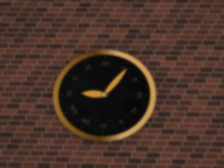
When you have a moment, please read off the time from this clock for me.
9:06
